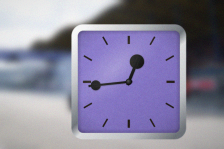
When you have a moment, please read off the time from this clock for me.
12:44
